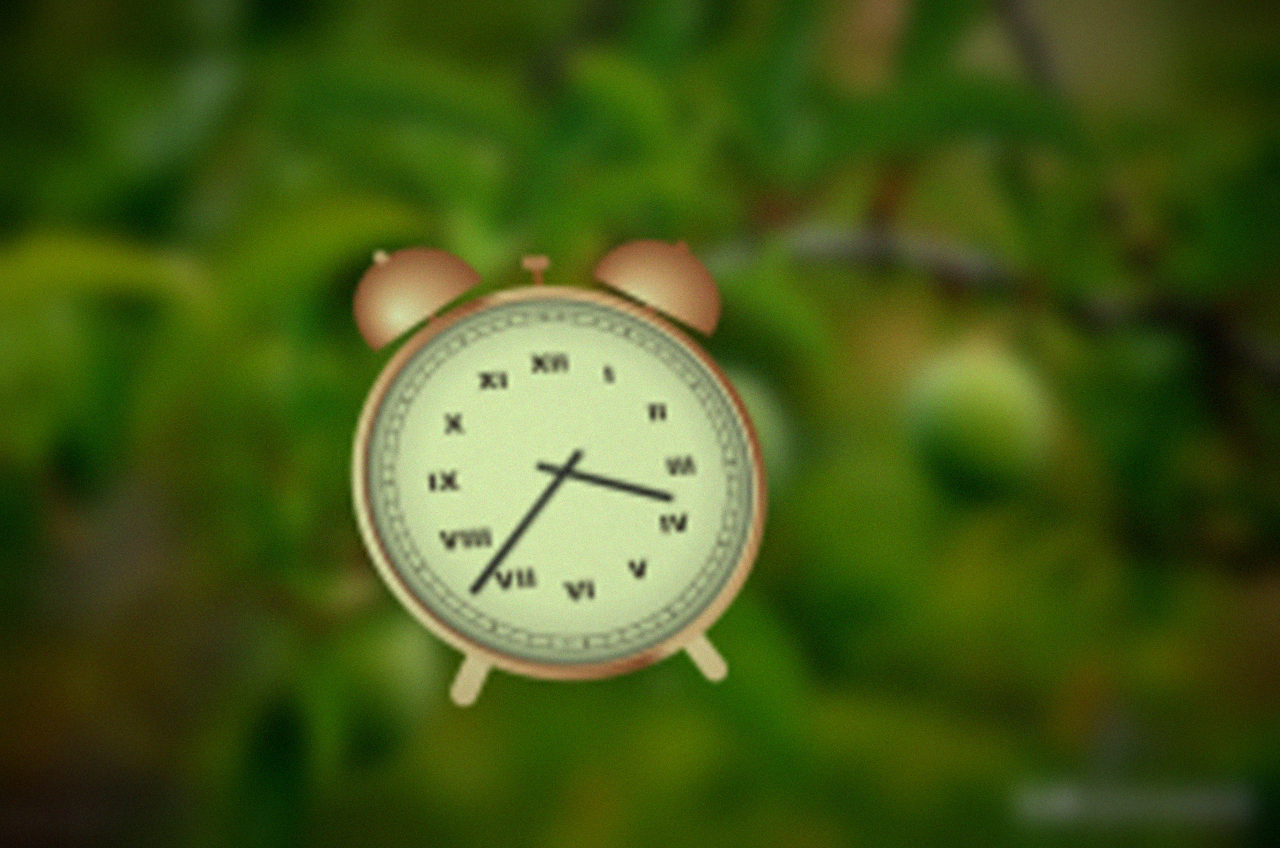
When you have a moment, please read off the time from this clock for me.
3:37
